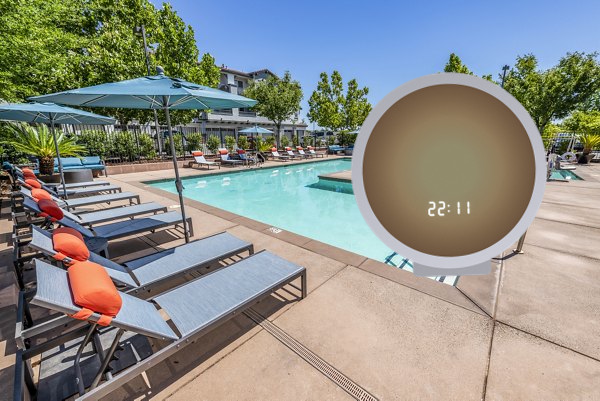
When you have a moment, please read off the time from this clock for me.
22:11
